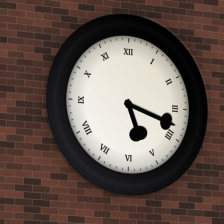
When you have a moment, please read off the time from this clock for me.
5:18
